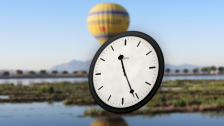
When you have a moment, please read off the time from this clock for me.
11:26
